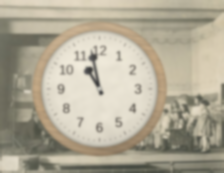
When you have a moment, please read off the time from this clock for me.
10:58
